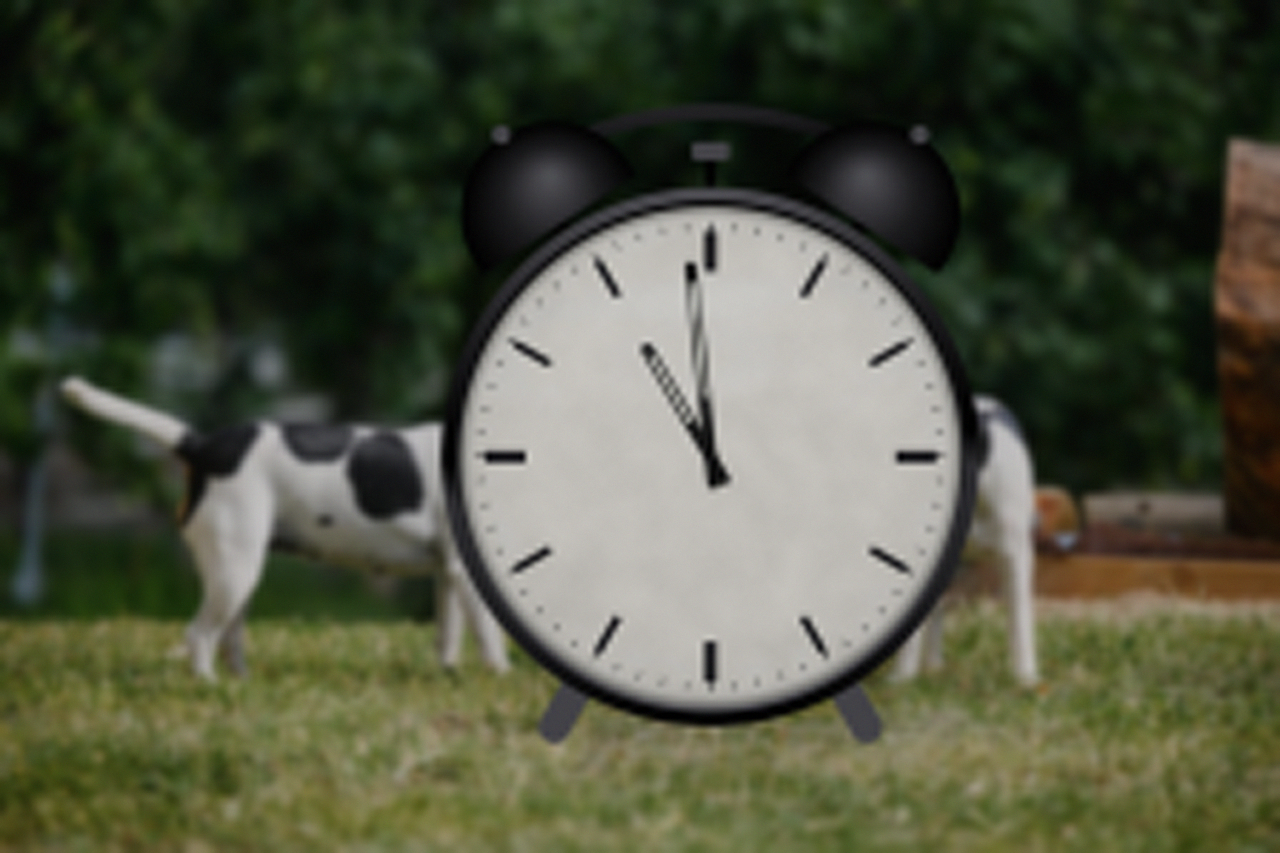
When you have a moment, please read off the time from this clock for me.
10:59
